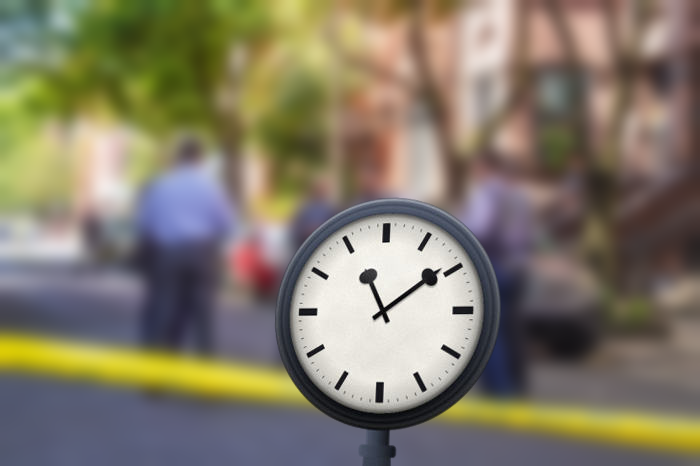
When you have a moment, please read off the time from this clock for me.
11:09
